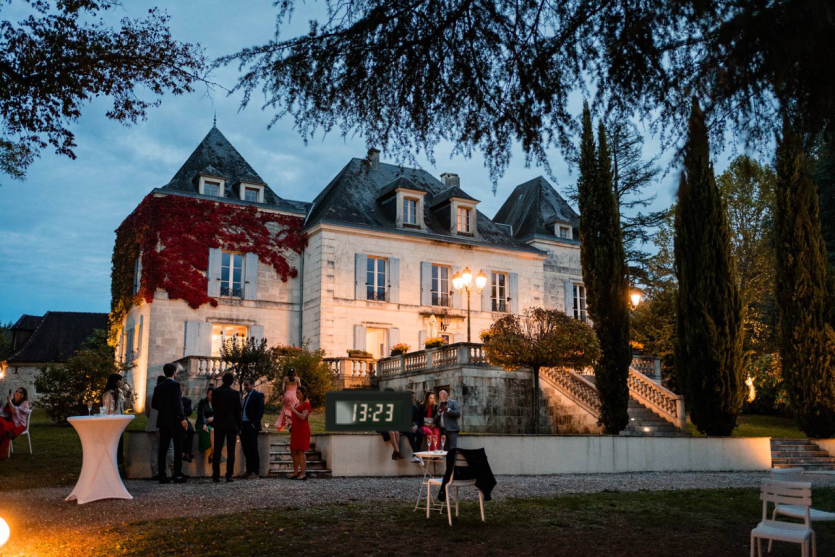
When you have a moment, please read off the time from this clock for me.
13:23
